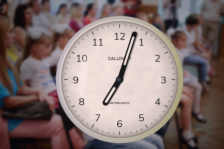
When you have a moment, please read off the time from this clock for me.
7:03
